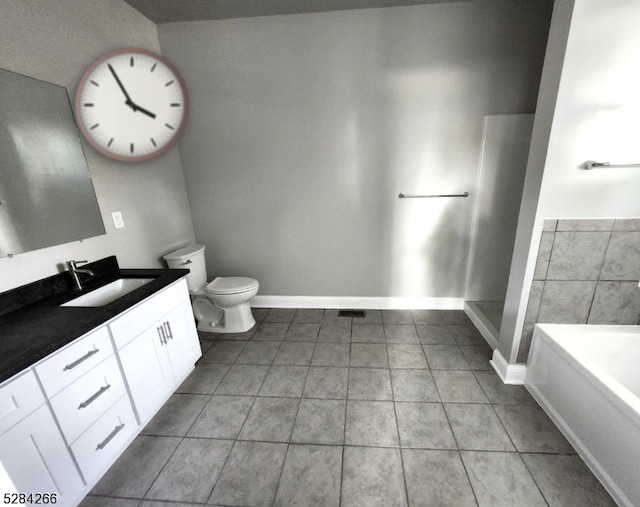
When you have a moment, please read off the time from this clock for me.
3:55
